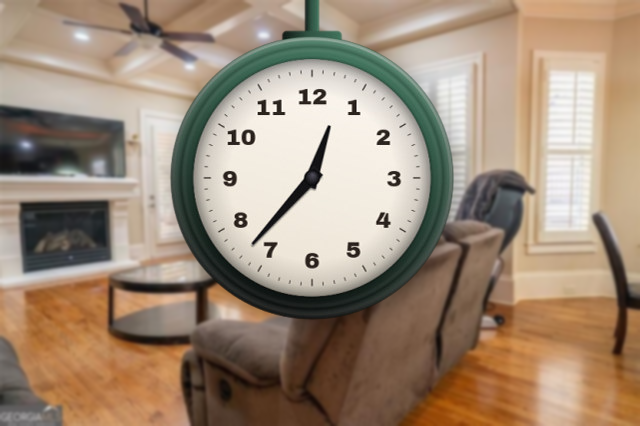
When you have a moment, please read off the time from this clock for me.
12:37
